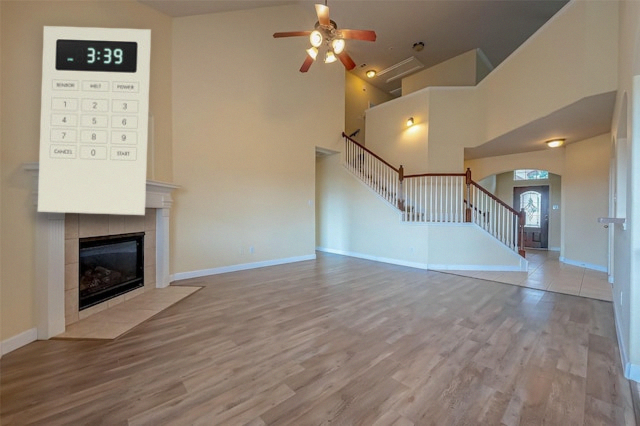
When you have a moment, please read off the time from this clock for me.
3:39
